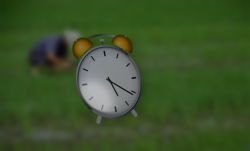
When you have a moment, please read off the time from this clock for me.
5:21
